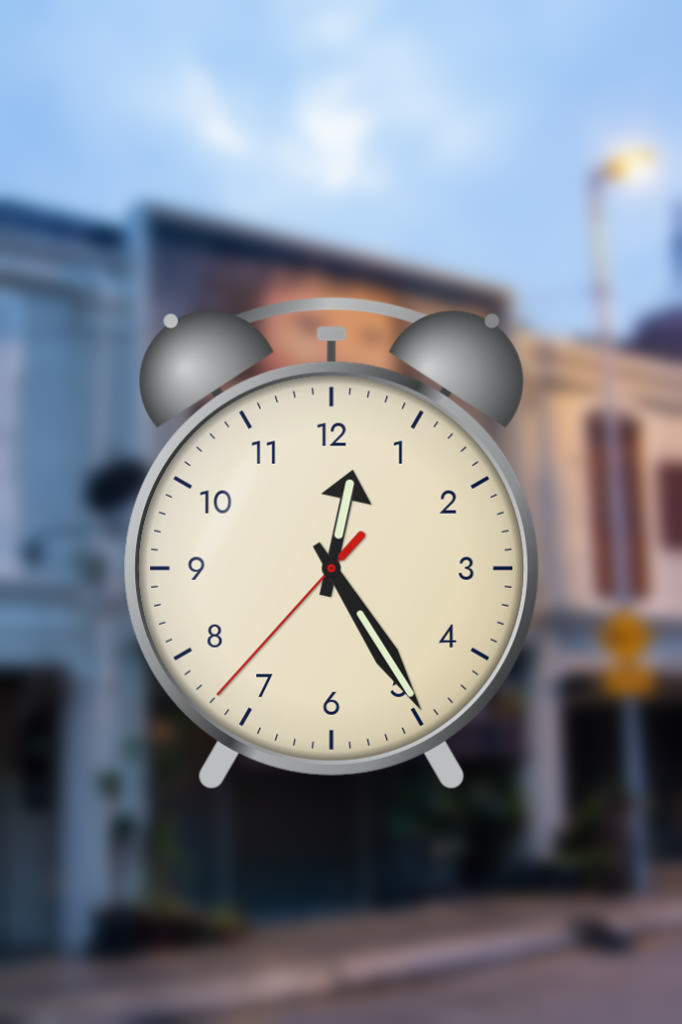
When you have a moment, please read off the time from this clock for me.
12:24:37
